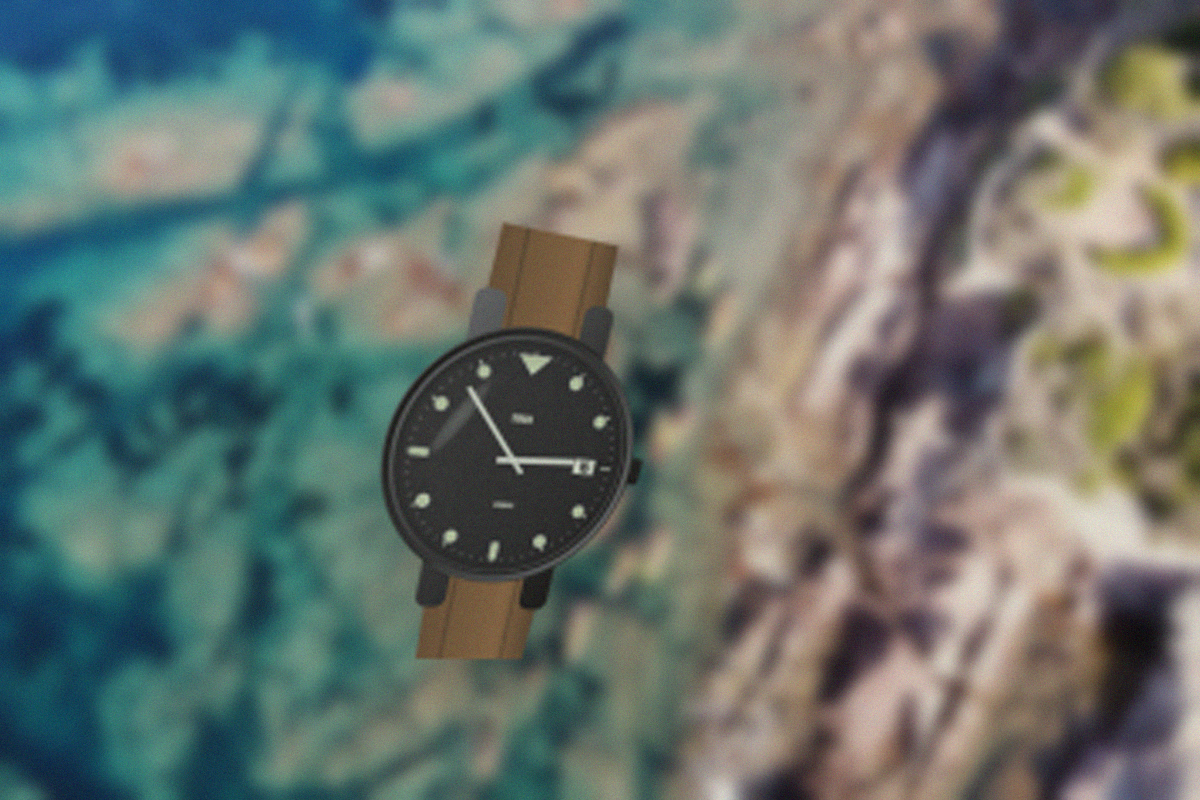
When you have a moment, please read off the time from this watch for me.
2:53
